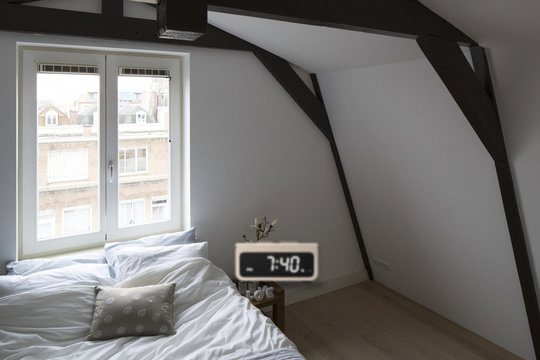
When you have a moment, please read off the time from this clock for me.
7:40
